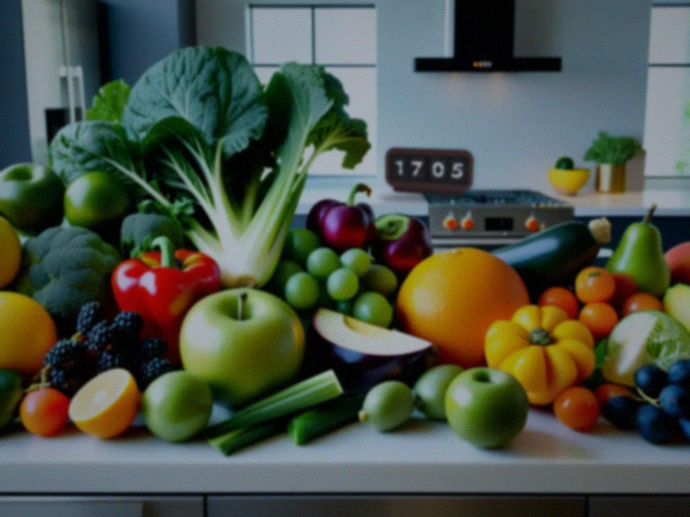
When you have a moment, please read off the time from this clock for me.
17:05
